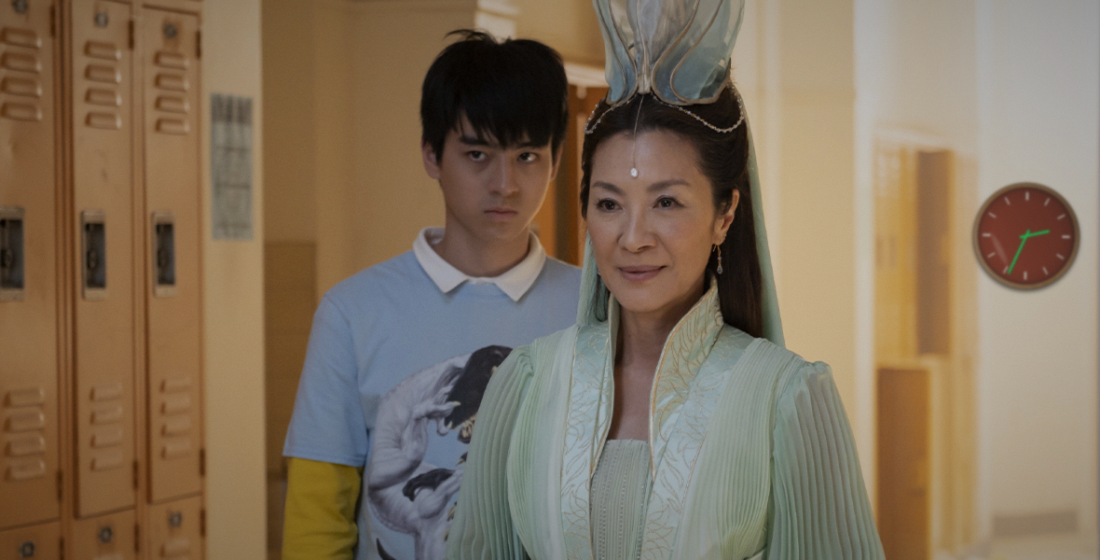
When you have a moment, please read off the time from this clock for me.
2:34
